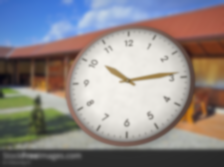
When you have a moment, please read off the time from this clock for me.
10:14
